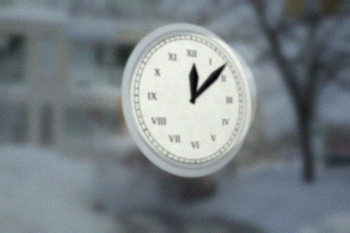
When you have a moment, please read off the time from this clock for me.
12:08
